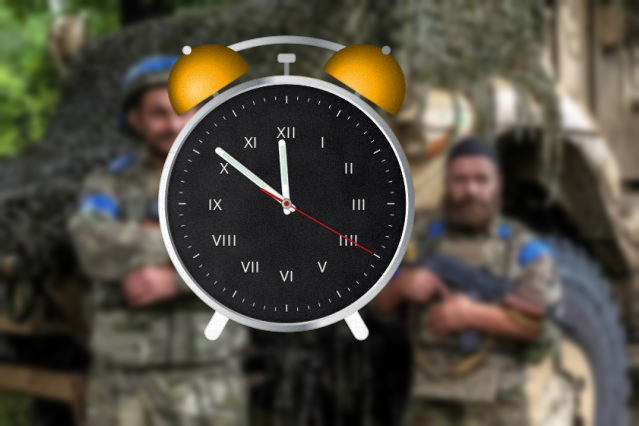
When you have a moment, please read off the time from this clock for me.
11:51:20
